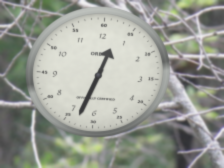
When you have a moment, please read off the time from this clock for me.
12:33
